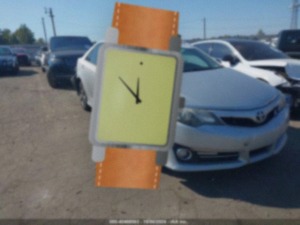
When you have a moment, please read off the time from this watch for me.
11:52
